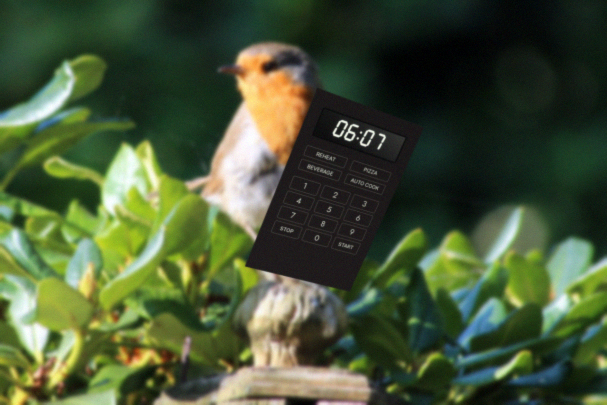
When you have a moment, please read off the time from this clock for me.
6:07
